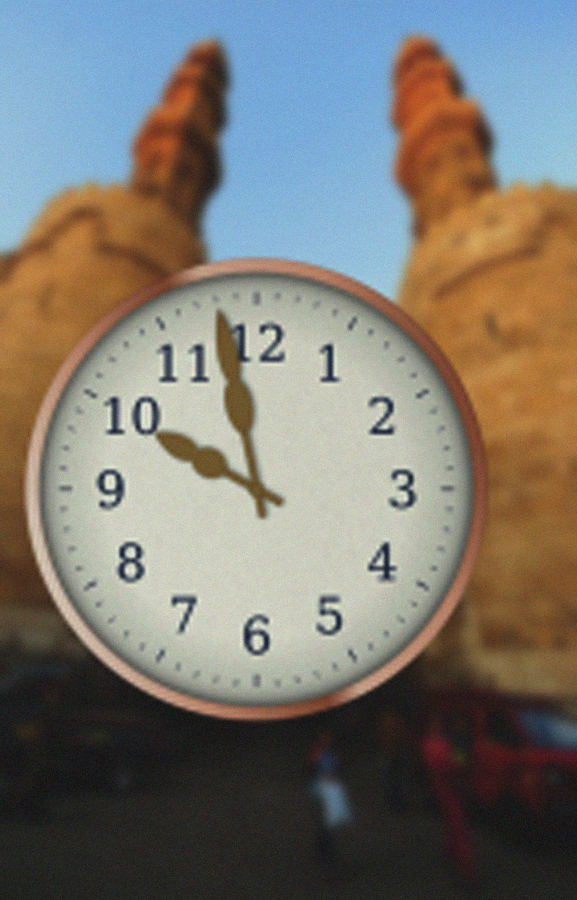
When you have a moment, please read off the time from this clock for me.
9:58
